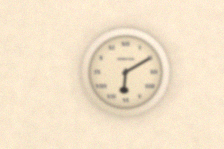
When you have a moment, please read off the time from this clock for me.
6:10
